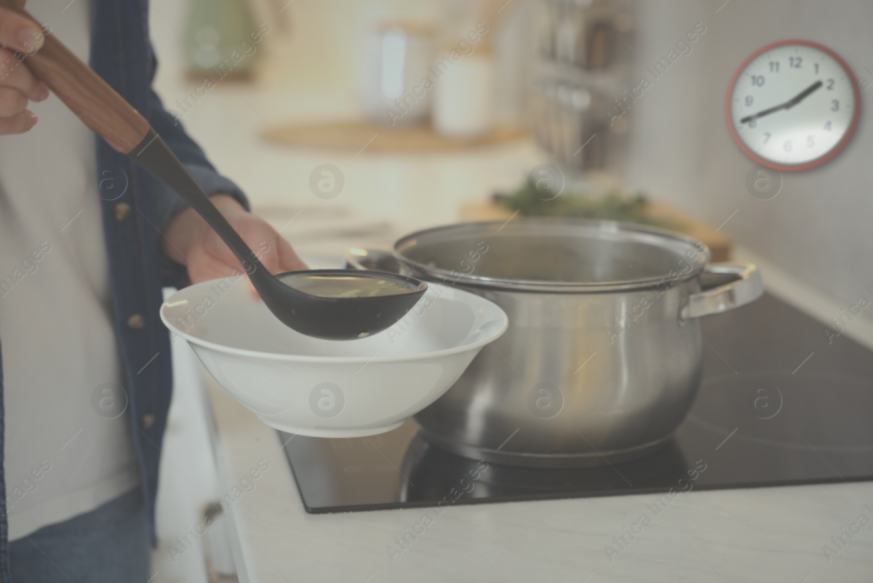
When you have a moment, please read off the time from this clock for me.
1:41
